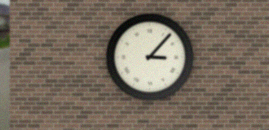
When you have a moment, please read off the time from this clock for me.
3:07
